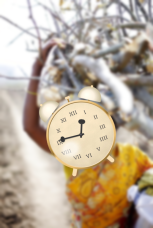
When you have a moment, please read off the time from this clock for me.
12:46
